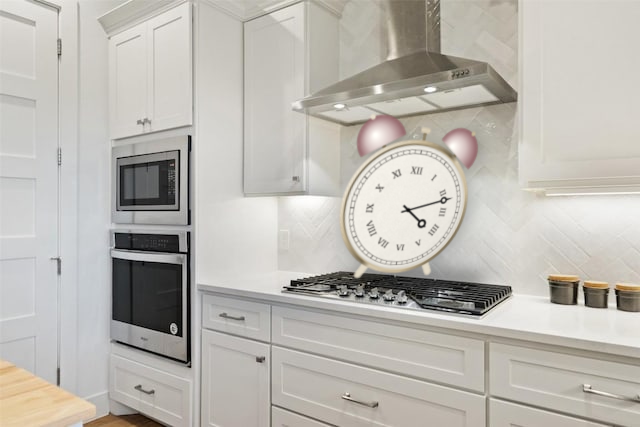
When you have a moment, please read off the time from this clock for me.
4:12
